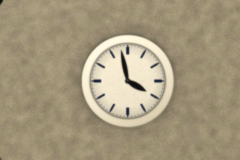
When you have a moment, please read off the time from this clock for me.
3:58
